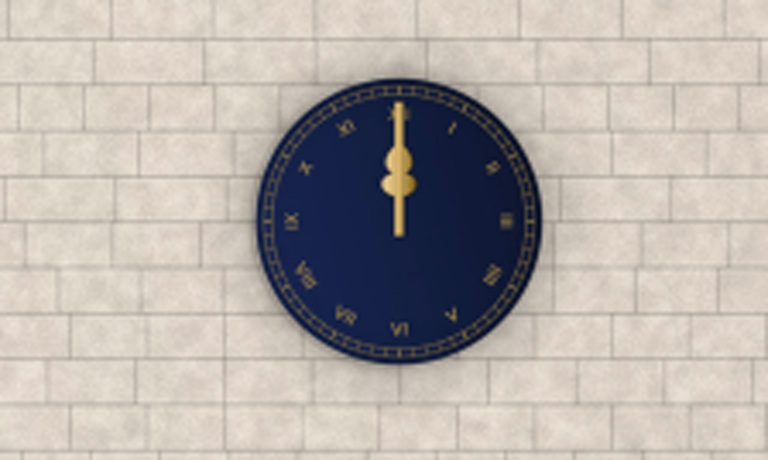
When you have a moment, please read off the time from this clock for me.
12:00
